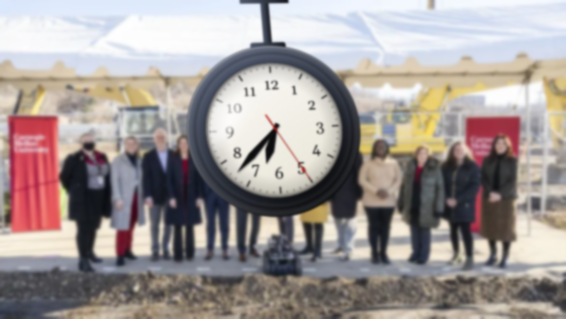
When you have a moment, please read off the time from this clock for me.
6:37:25
